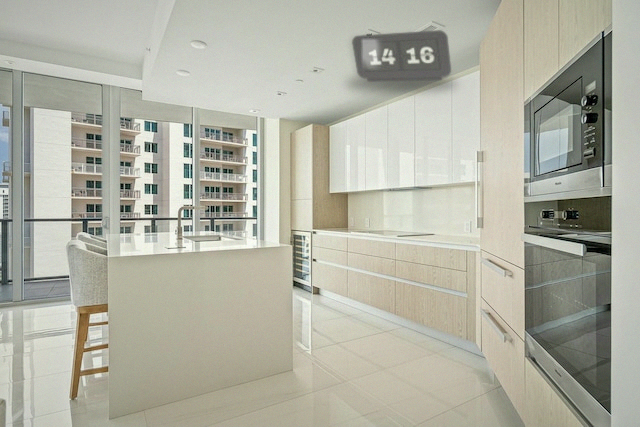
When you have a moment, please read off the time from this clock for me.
14:16
